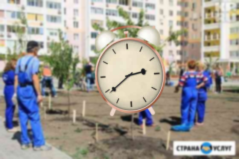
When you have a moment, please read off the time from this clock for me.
2:39
